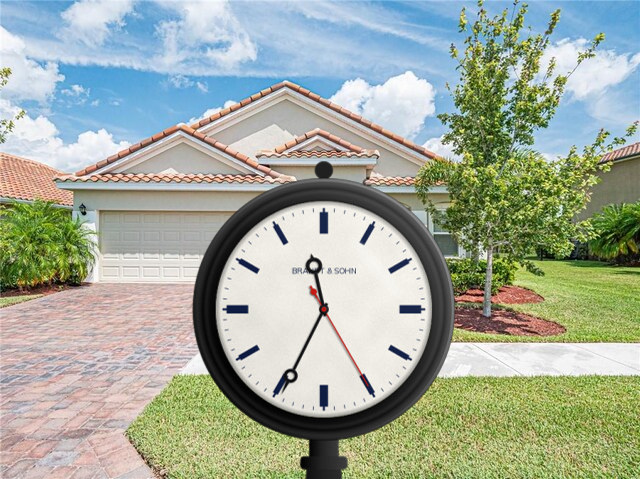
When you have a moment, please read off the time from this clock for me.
11:34:25
